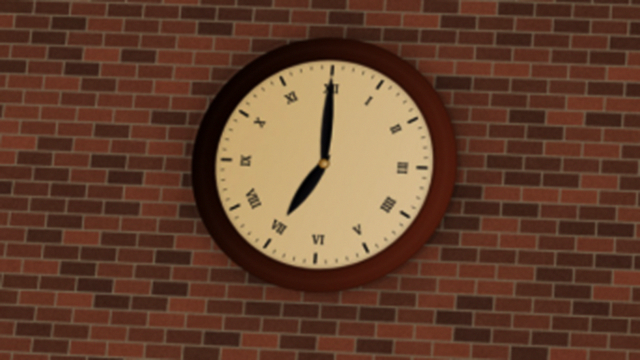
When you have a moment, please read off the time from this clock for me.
7:00
